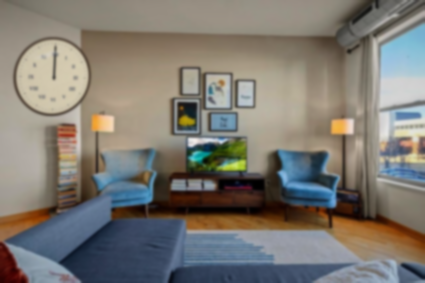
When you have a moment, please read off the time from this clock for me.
12:00
